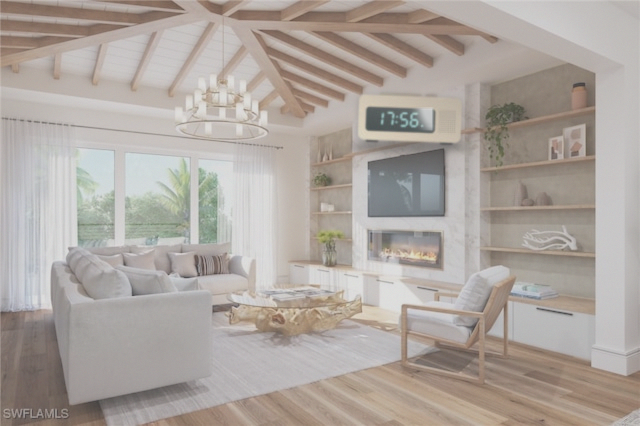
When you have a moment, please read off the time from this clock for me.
17:56
